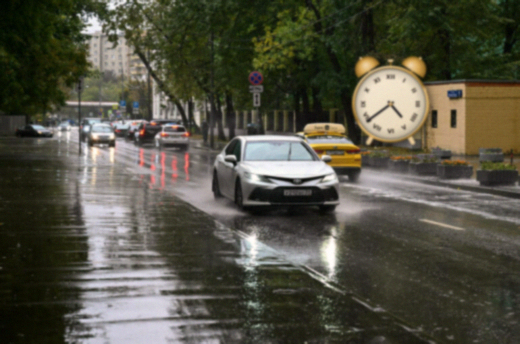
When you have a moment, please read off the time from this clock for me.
4:39
